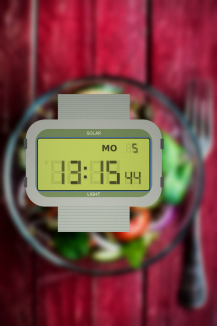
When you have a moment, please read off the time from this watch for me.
13:15:44
